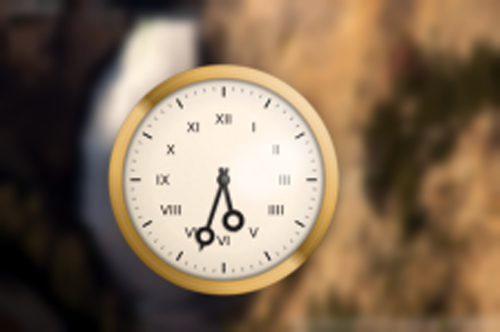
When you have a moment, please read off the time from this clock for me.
5:33
